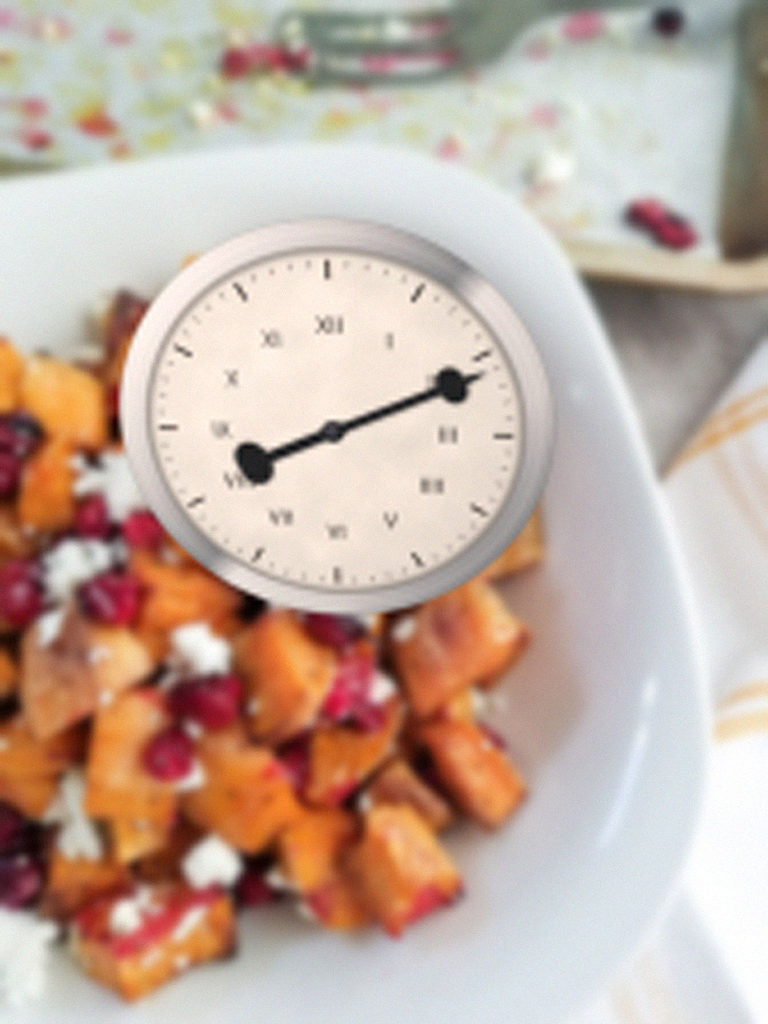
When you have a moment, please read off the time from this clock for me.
8:11
